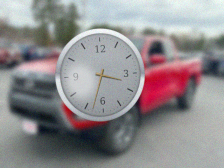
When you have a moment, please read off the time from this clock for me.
3:33
